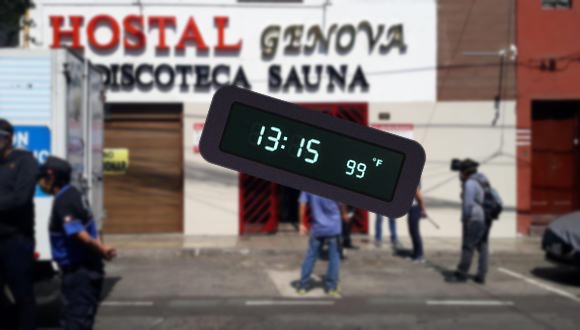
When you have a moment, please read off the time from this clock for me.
13:15
